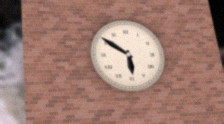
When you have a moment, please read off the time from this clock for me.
5:51
